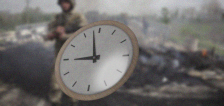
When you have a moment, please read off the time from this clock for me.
8:58
